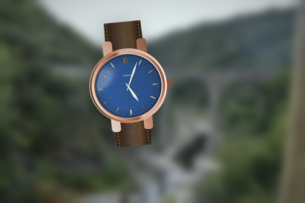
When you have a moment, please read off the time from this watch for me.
5:04
